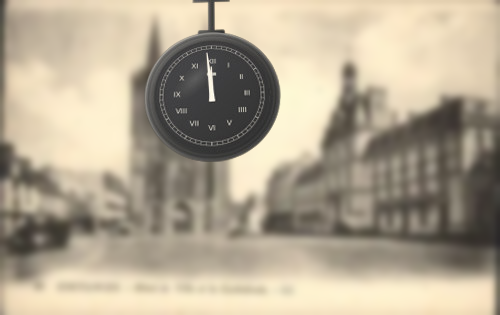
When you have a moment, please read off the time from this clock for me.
11:59
